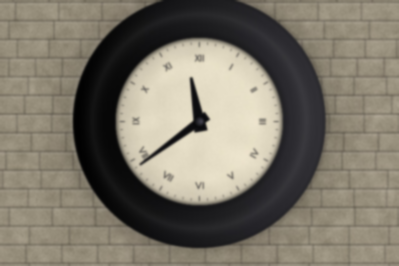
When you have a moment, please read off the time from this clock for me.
11:39
